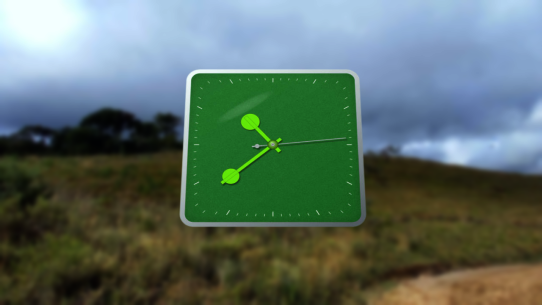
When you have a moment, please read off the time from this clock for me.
10:38:14
